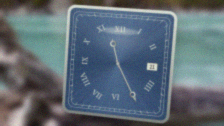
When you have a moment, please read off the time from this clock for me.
11:25
